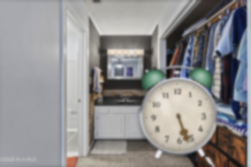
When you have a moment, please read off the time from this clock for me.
5:27
